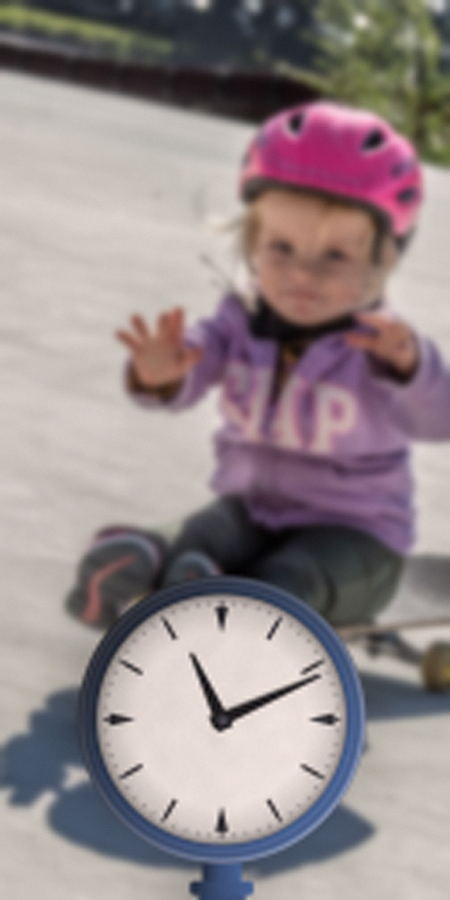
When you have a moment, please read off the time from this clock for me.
11:11
